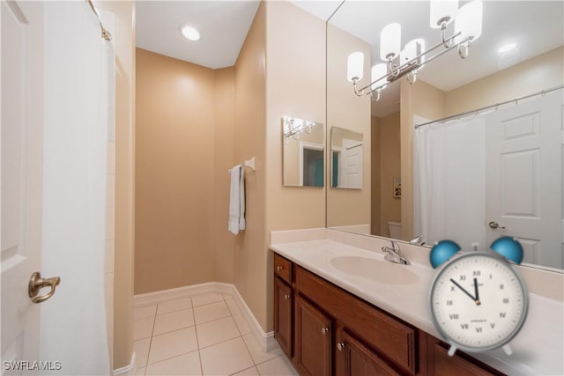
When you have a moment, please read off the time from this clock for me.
11:52
